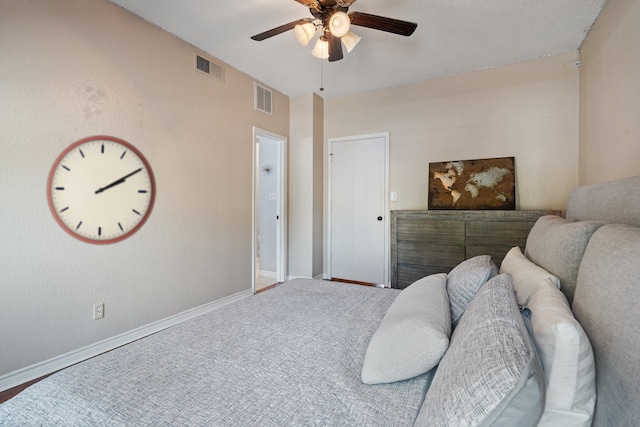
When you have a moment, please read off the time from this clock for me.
2:10
